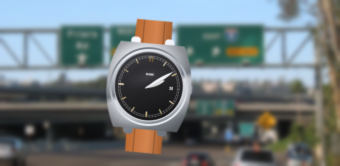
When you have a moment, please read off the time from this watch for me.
2:09
